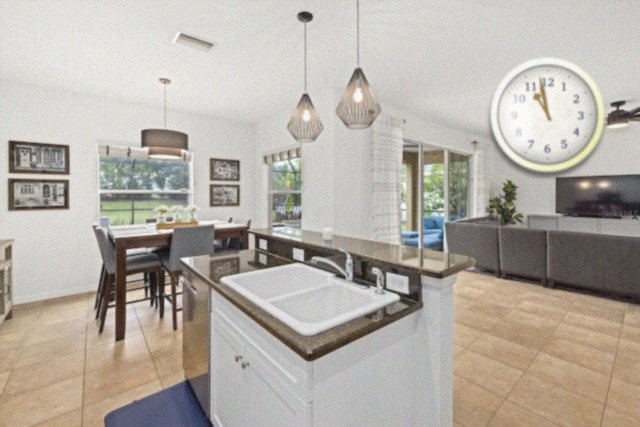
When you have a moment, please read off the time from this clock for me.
10:58
